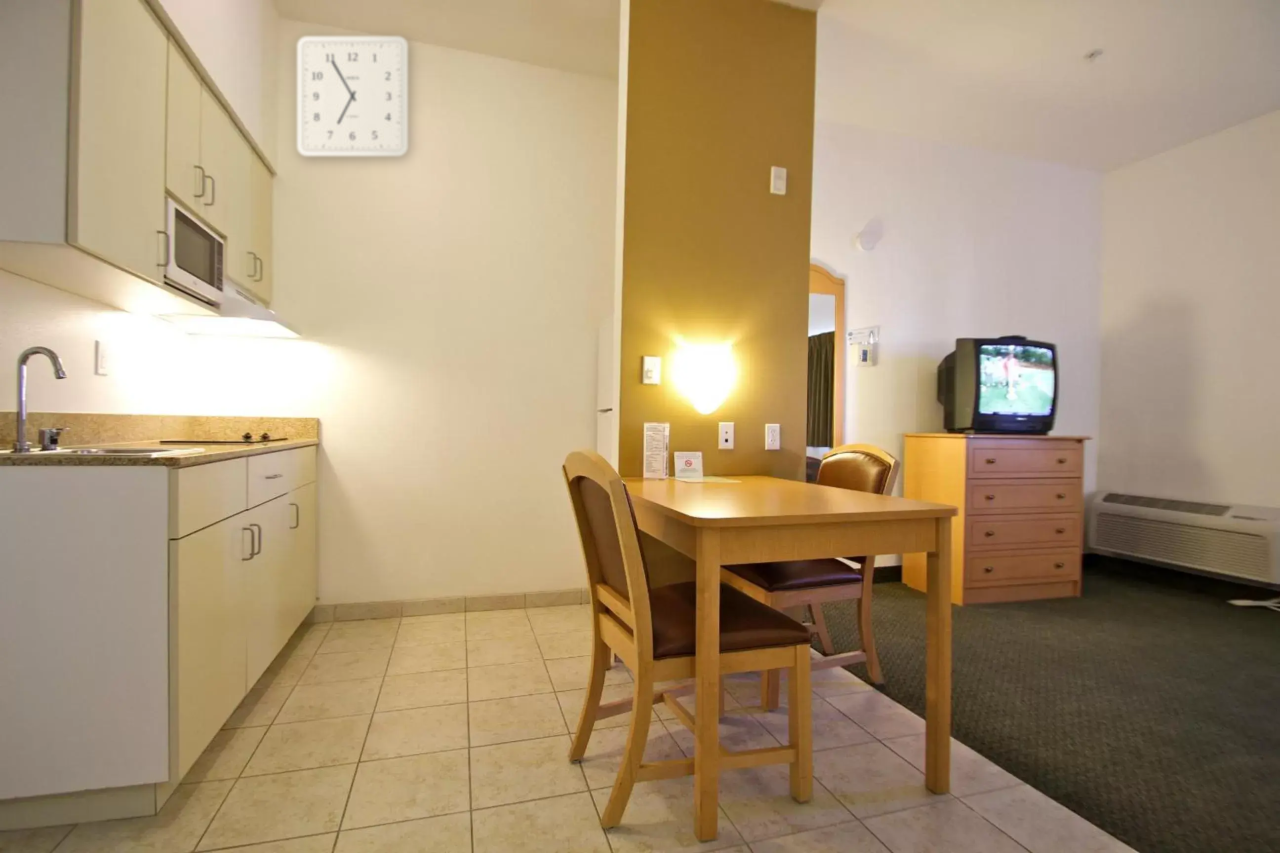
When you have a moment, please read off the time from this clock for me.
6:55
